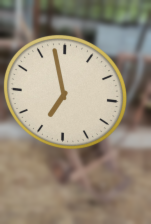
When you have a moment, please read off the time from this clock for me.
6:58
